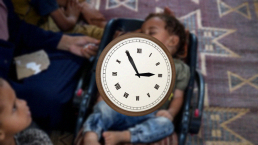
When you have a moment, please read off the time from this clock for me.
2:55
